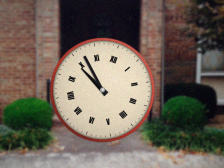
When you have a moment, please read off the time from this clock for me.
9:52
